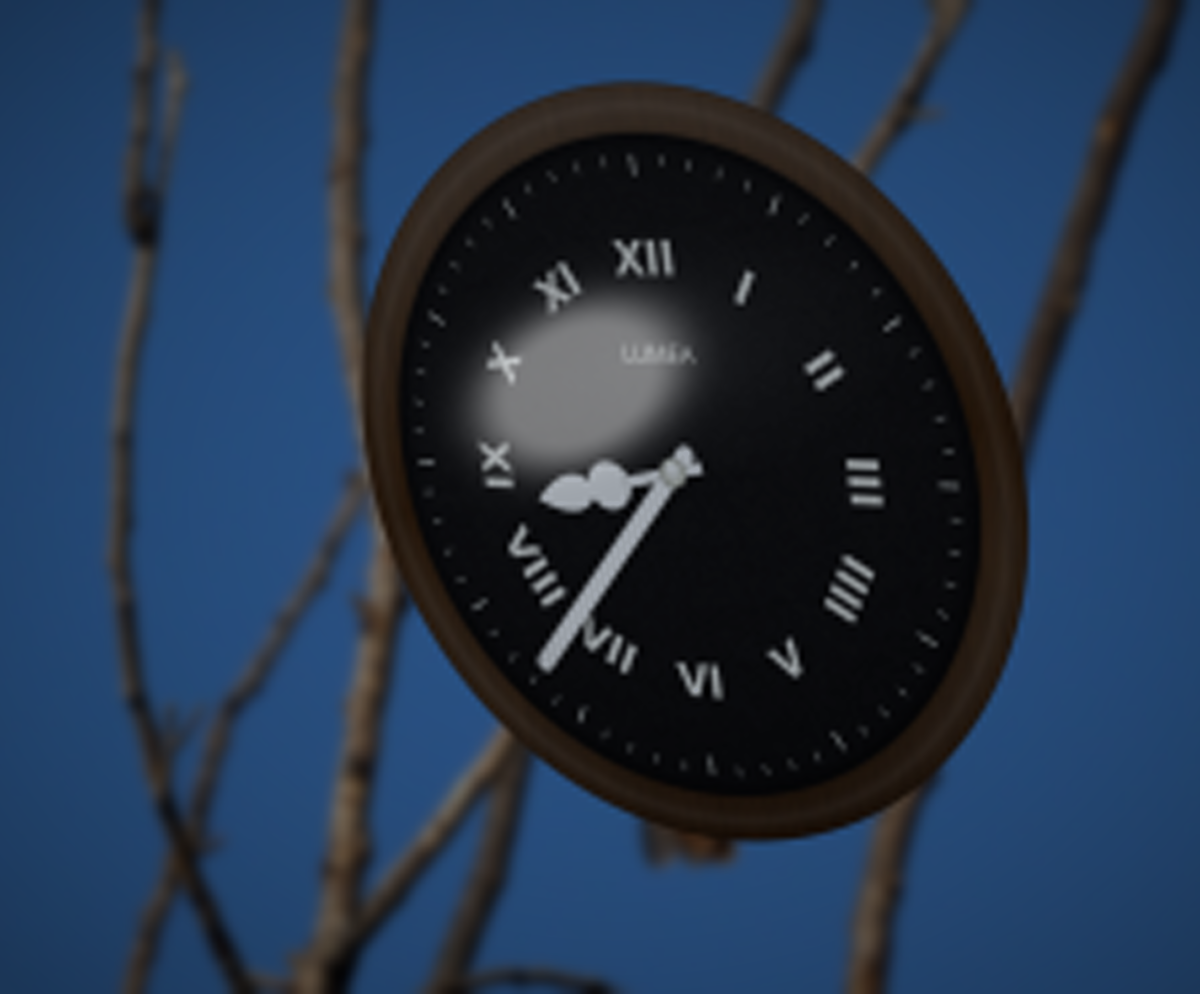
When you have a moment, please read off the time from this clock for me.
8:37
